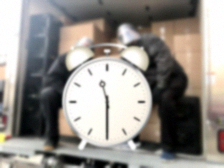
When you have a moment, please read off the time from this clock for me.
11:30
